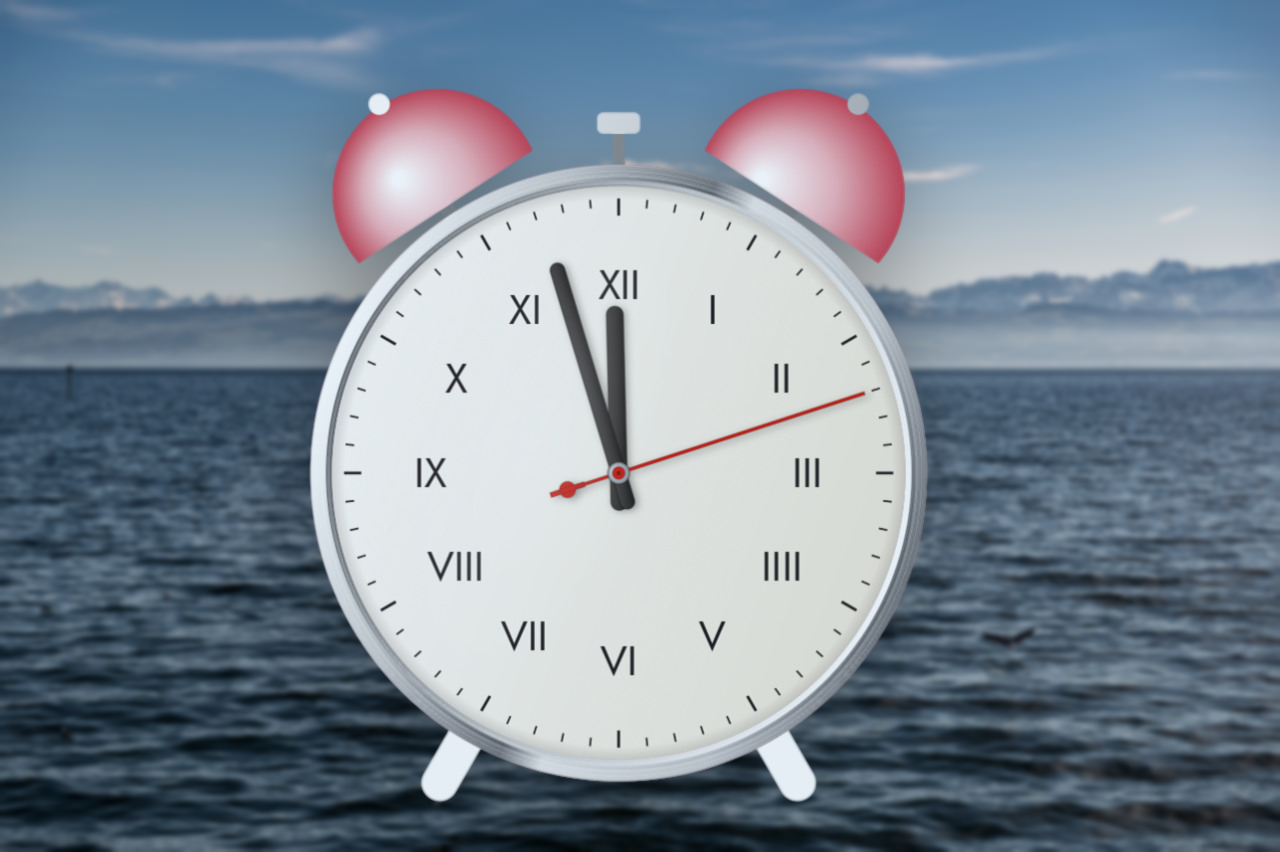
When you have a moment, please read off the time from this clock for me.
11:57:12
